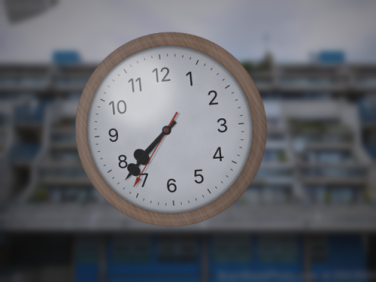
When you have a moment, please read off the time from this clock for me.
7:37:36
